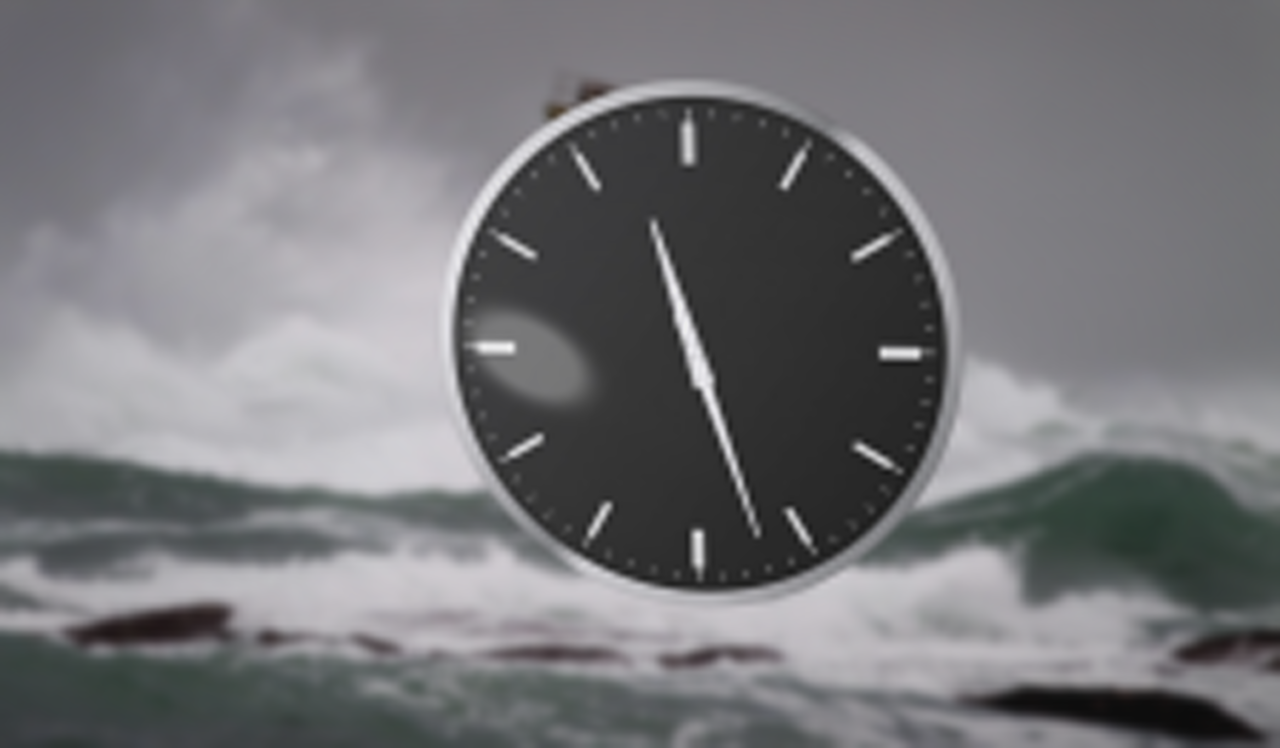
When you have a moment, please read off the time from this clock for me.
11:27
